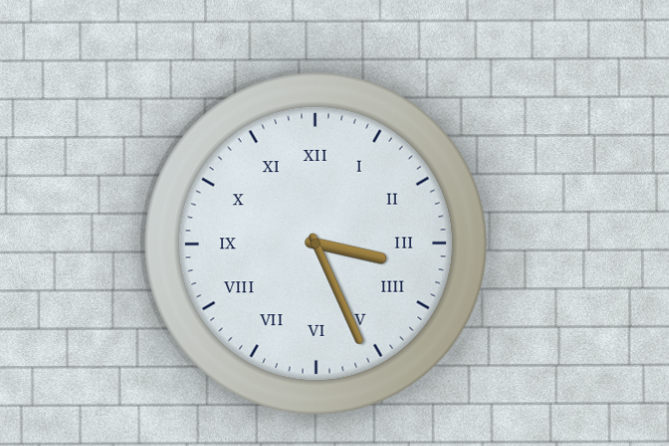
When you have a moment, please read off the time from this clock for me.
3:26
